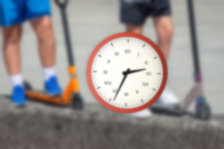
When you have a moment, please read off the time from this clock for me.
2:34
